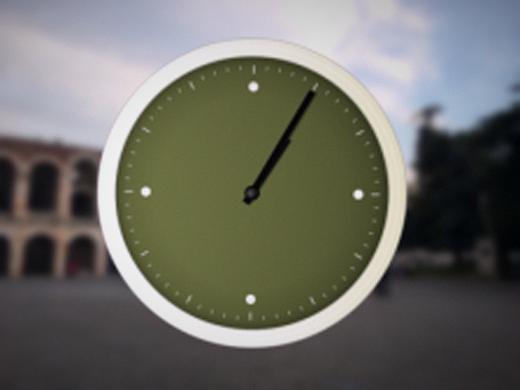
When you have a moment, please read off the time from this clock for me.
1:05
